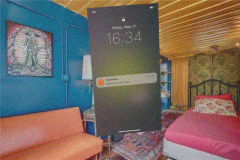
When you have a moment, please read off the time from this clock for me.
16:34
